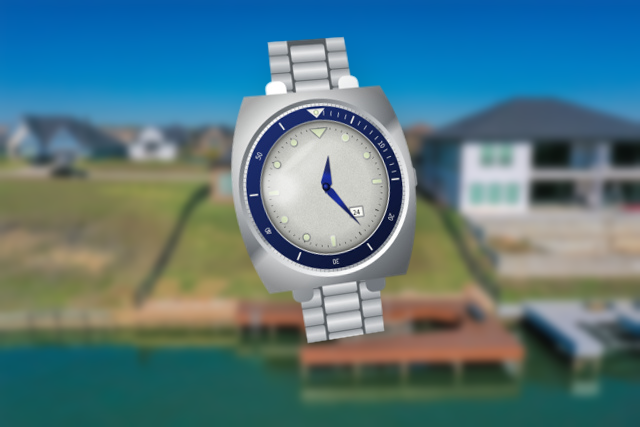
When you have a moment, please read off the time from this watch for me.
12:24
